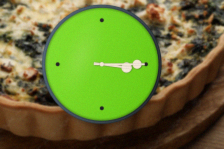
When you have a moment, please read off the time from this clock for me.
3:15
